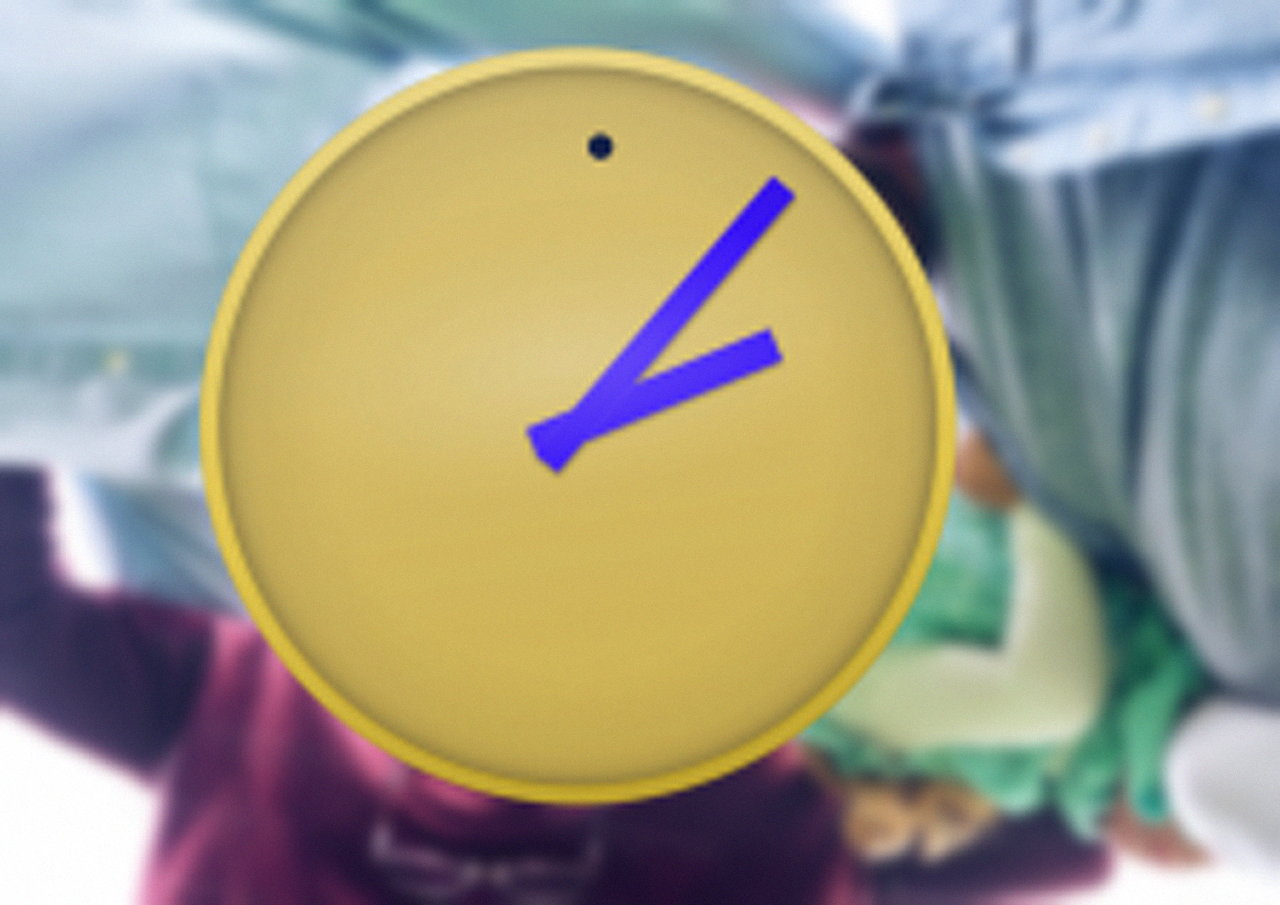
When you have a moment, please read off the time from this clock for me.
2:06
